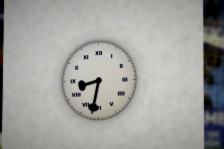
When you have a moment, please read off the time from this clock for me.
8:32
